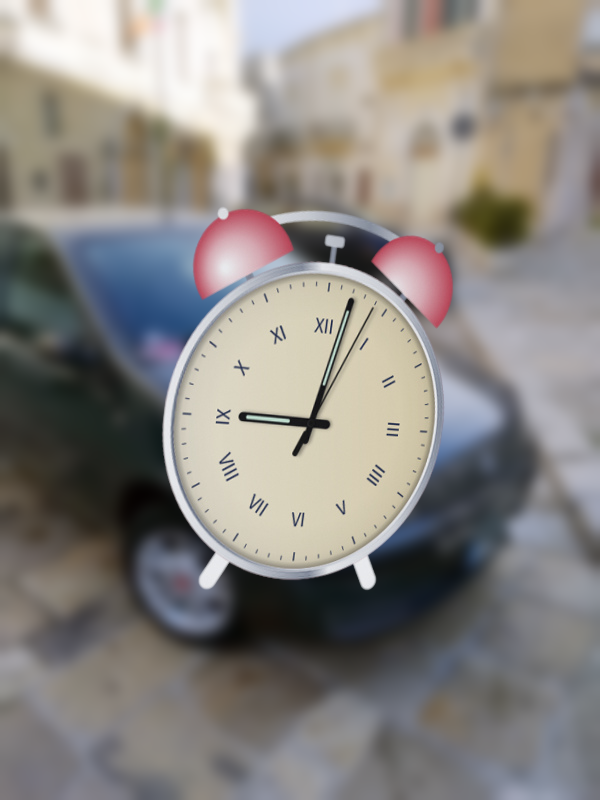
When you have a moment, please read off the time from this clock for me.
9:02:04
